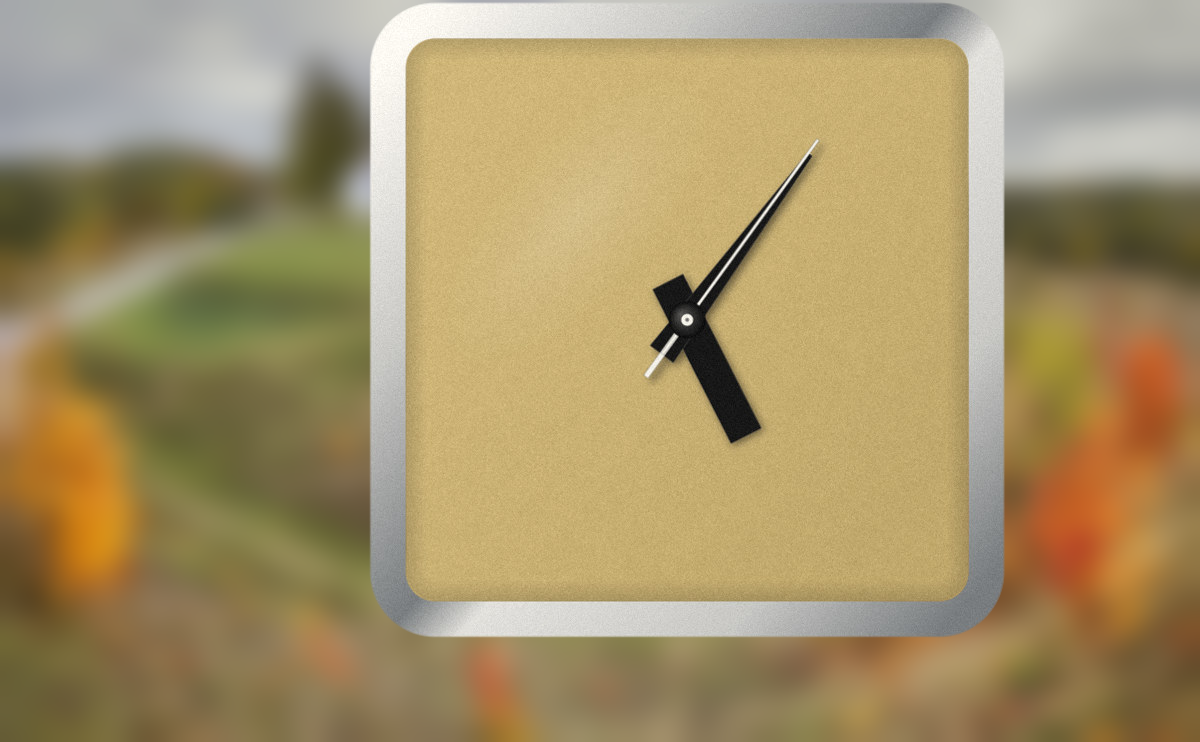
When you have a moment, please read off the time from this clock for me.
5:06:06
